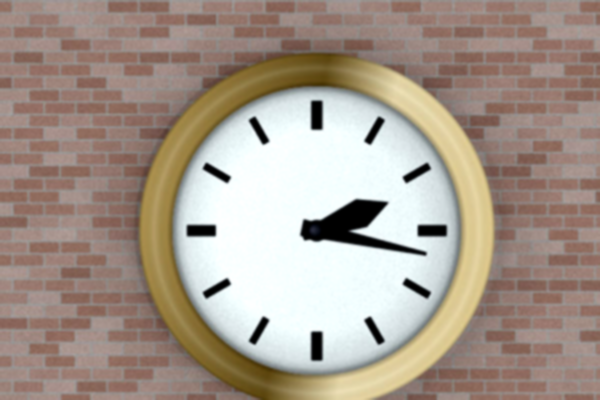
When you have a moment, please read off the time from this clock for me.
2:17
